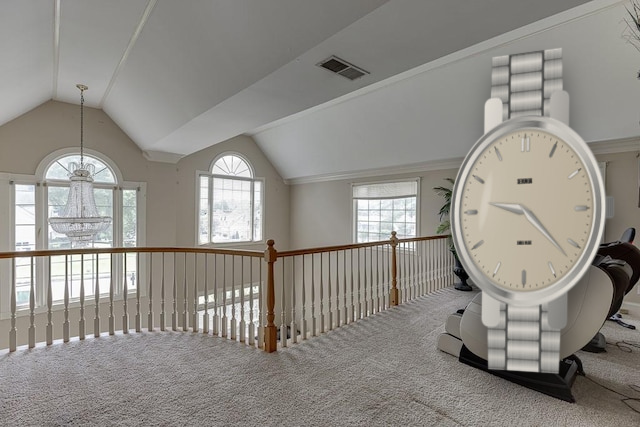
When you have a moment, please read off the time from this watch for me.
9:22
